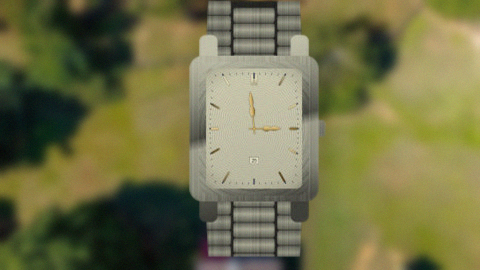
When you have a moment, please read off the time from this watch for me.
2:59
